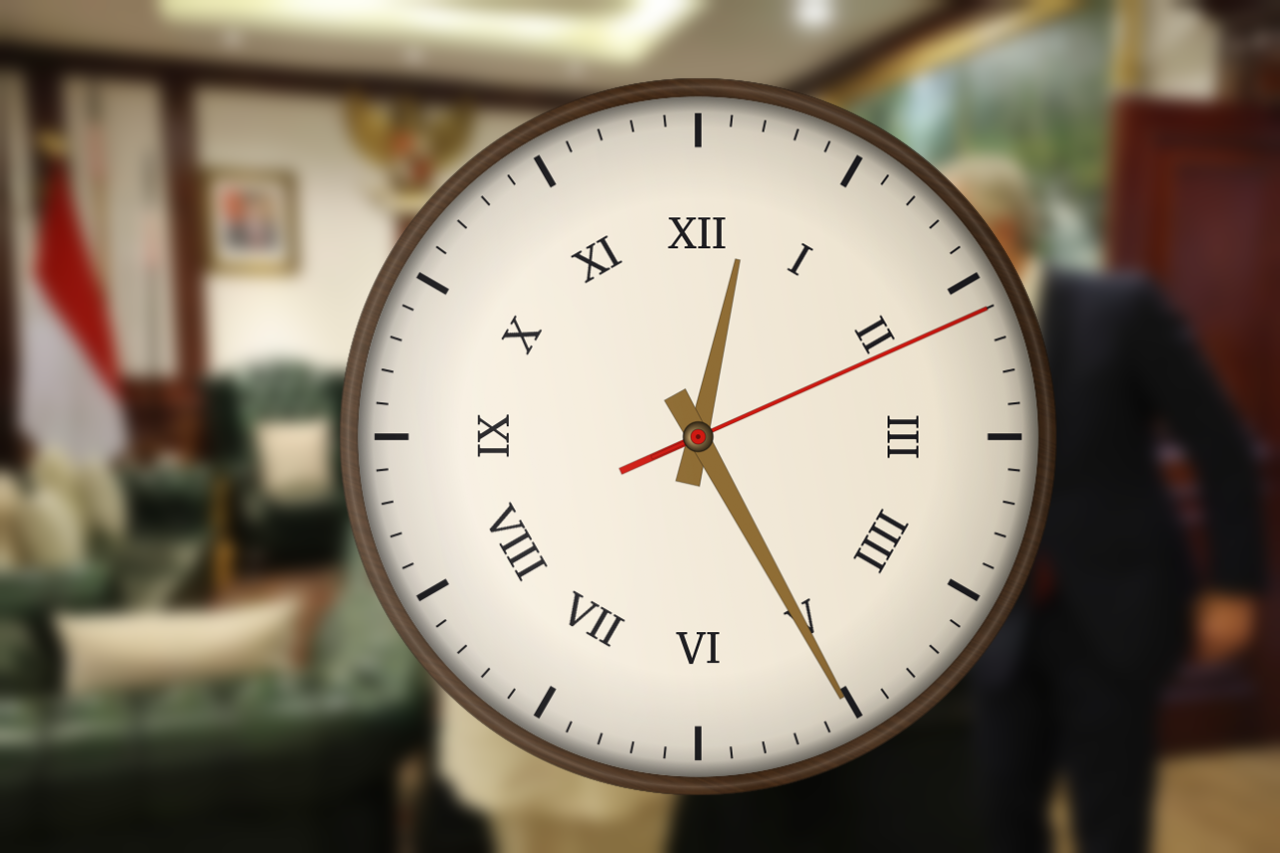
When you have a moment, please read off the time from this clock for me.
12:25:11
